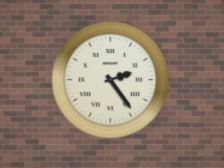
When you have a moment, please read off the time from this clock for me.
2:24
